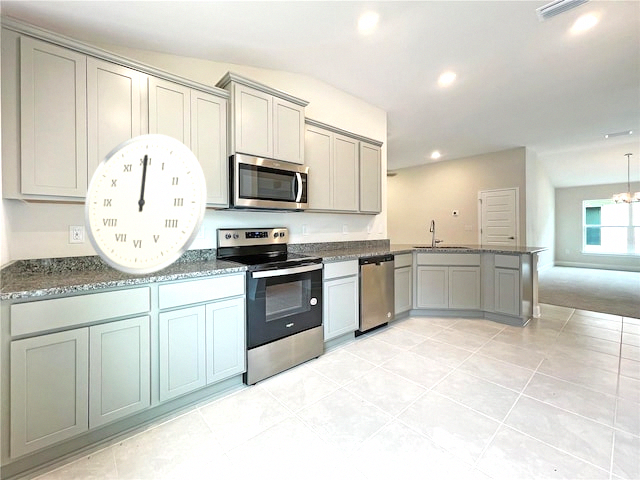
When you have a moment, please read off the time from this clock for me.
12:00
